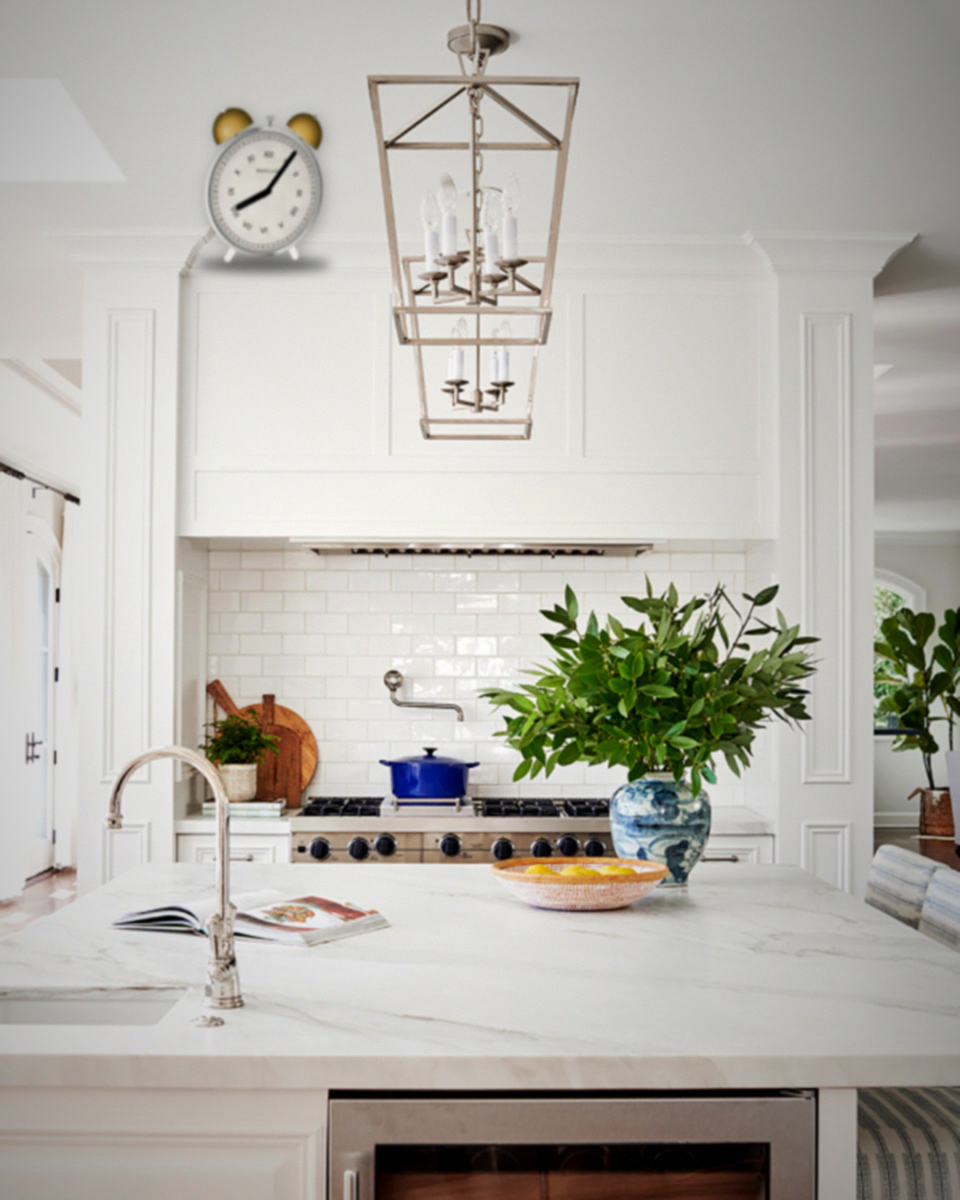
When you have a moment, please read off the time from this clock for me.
8:06
